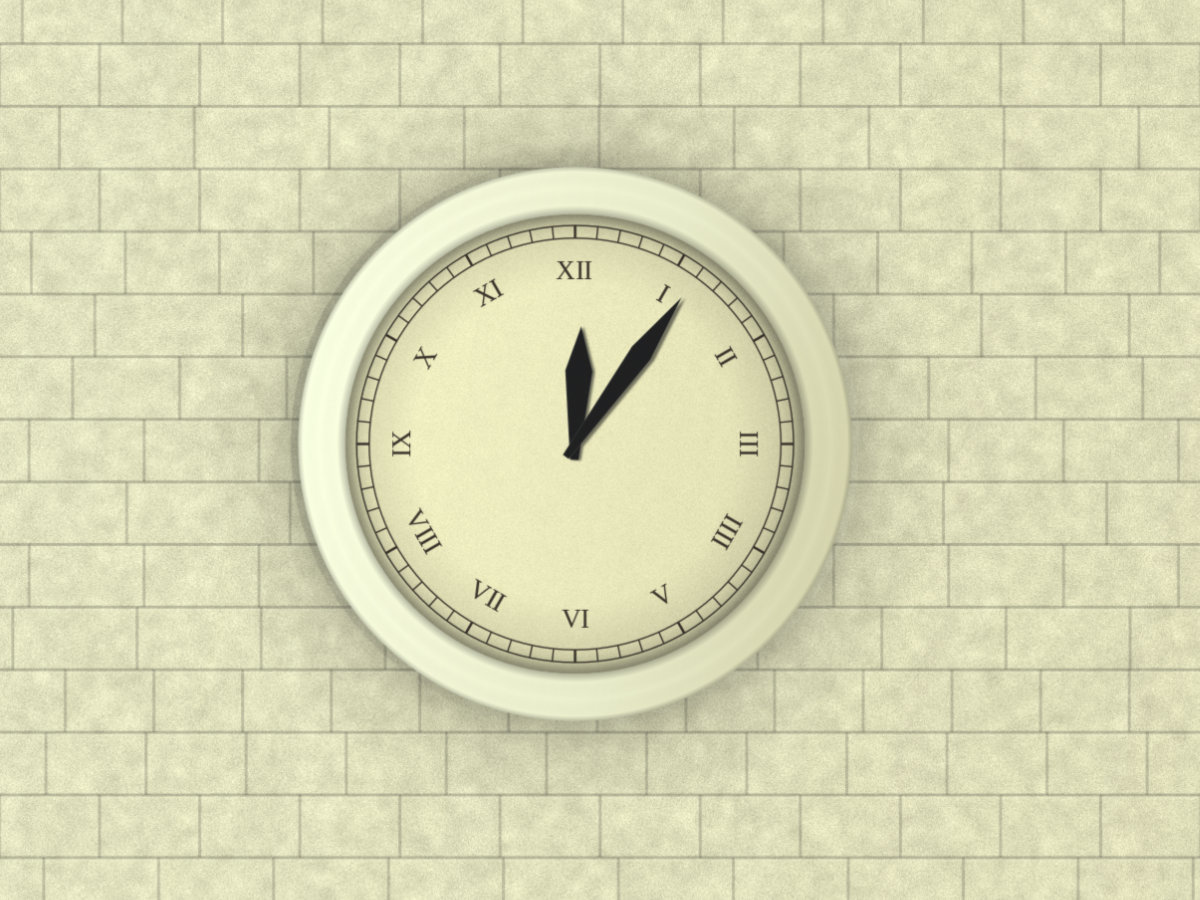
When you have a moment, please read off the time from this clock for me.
12:06
